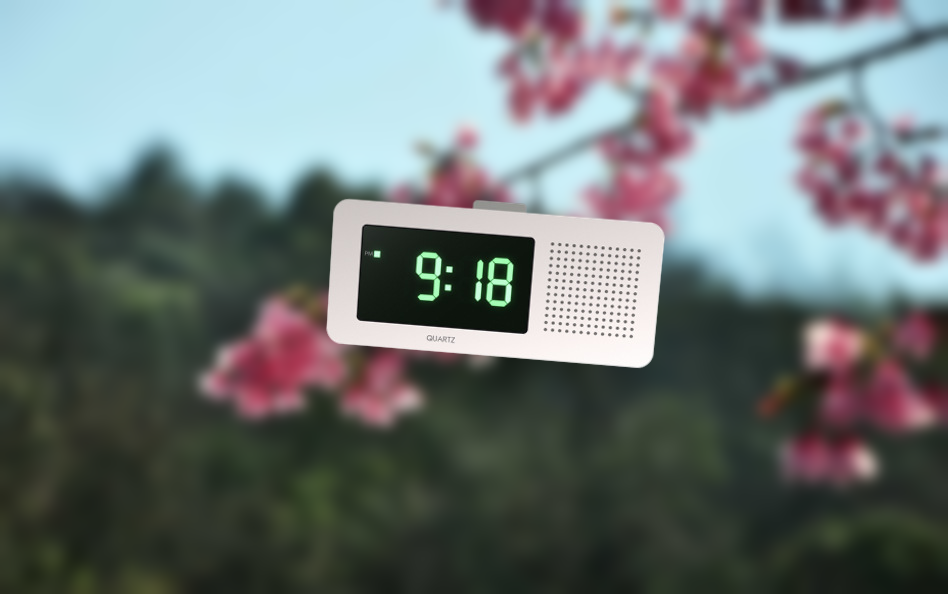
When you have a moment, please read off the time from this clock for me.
9:18
